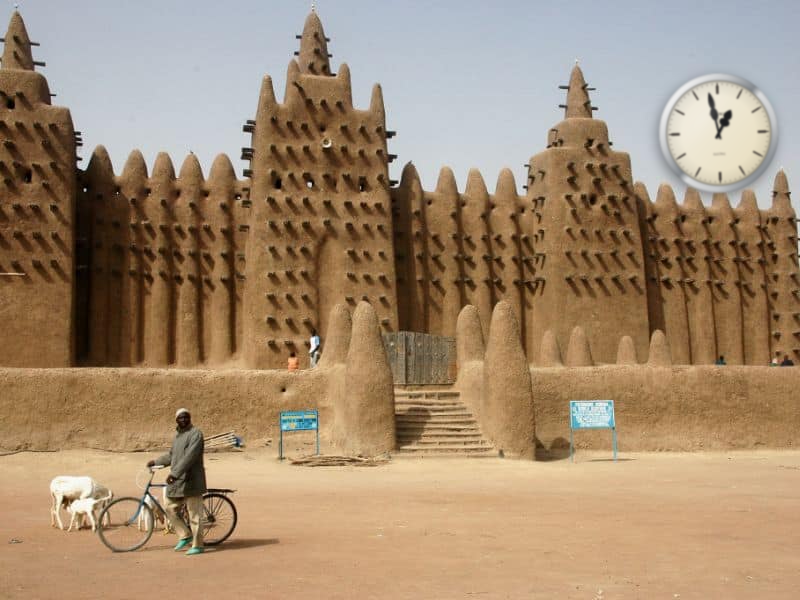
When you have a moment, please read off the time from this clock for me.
12:58
